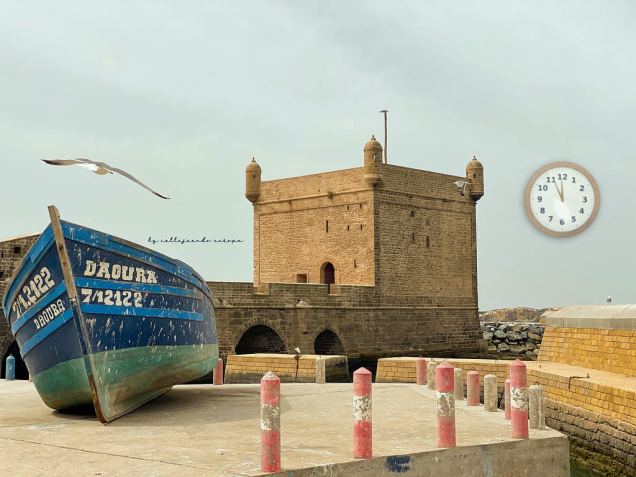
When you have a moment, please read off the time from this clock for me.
11:56
